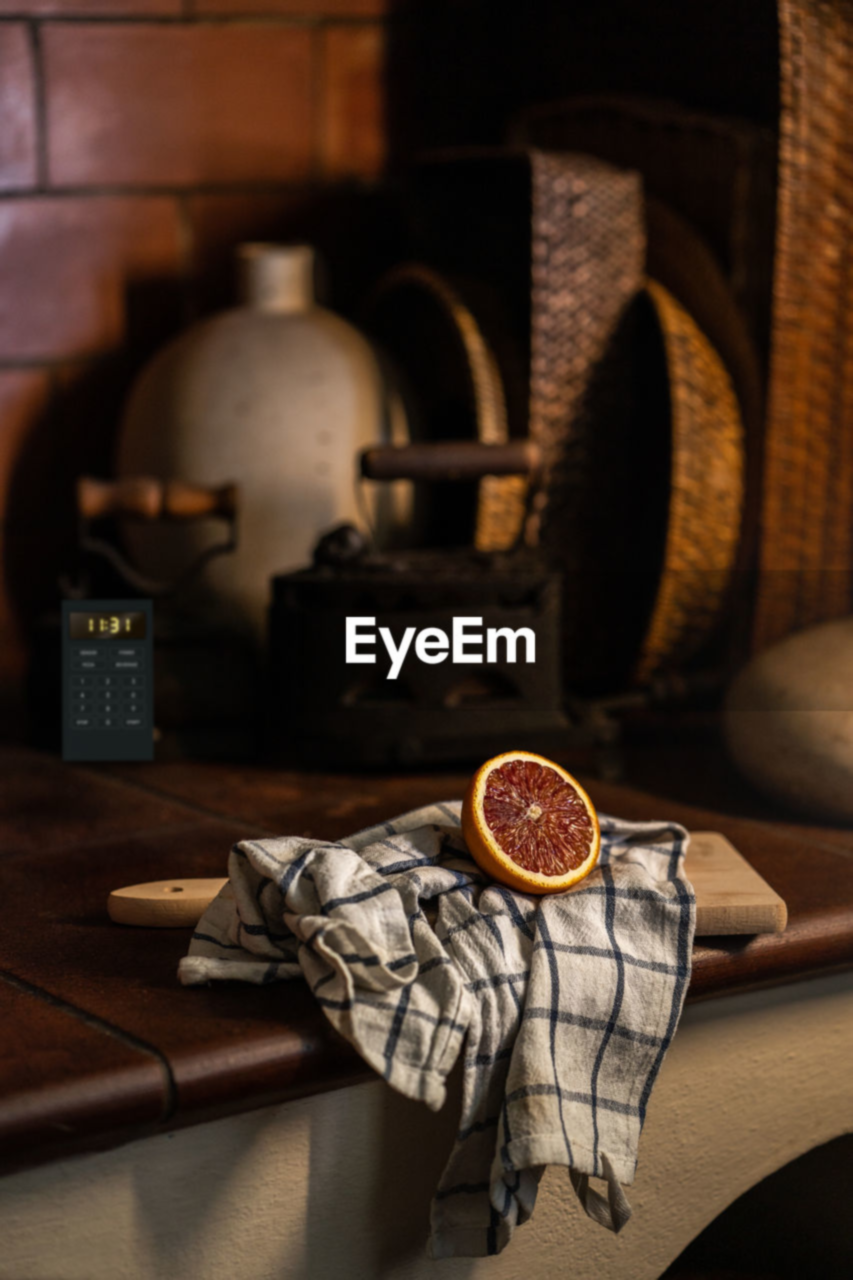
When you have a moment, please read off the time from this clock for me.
11:31
